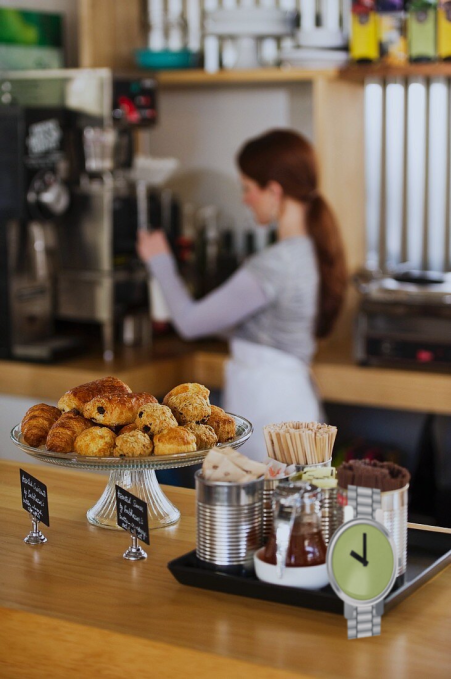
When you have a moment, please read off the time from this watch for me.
10:00
